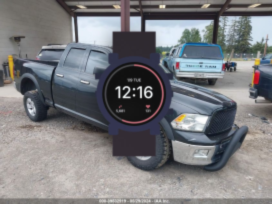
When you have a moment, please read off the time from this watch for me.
12:16
